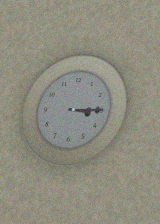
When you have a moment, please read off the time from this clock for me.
3:15
